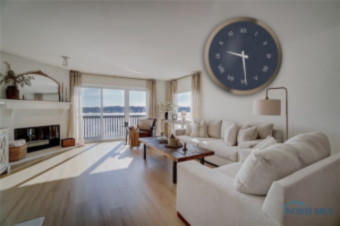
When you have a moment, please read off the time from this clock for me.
9:29
